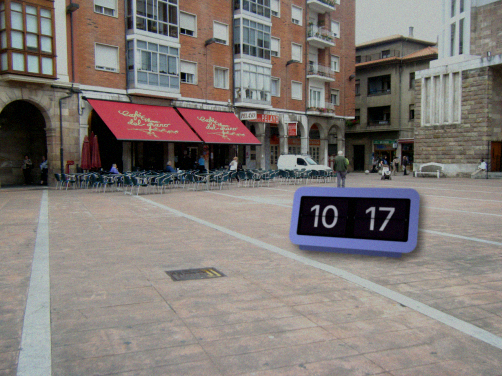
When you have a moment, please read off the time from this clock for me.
10:17
